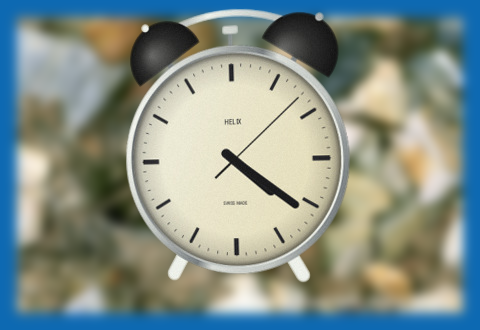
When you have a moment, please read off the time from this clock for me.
4:21:08
